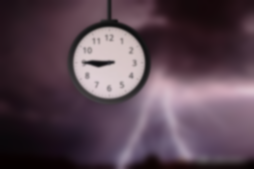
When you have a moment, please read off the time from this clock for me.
8:45
